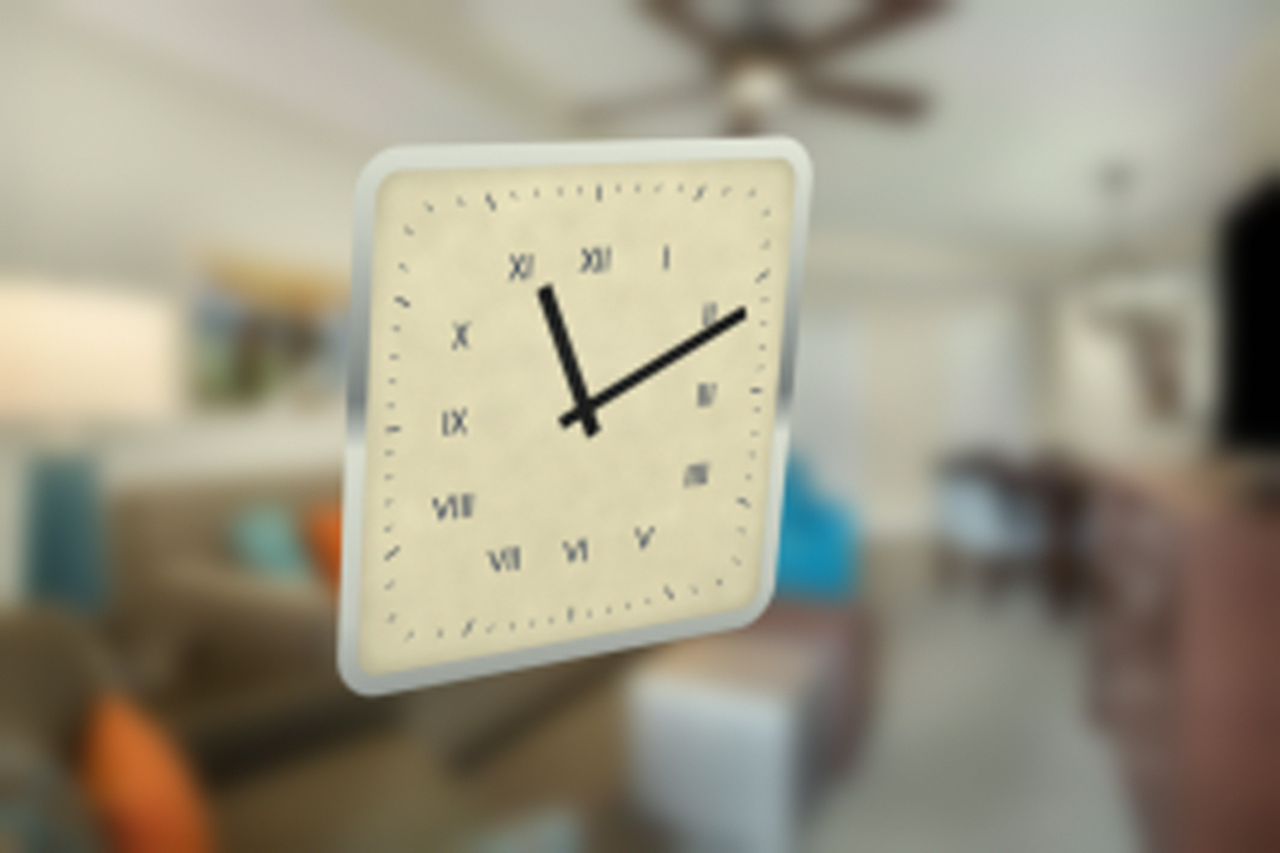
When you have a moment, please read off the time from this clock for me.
11:11
